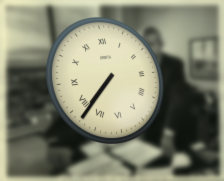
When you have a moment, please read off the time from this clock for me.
7:38
